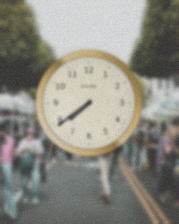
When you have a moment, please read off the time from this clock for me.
7:39
